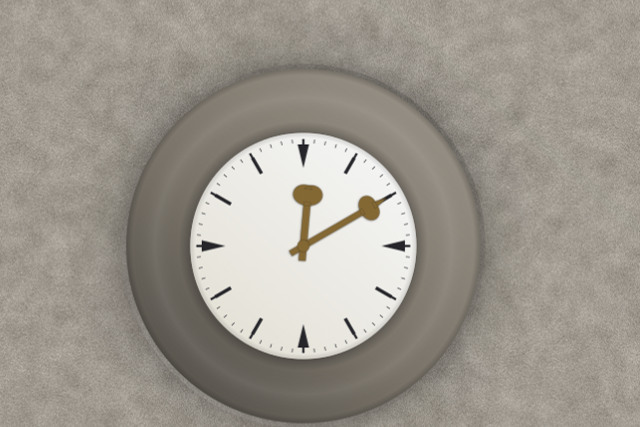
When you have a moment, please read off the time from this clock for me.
12:10
